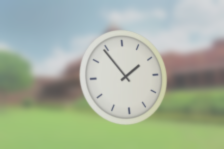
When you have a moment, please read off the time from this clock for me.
1:54
